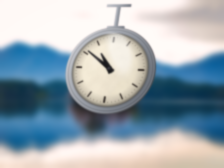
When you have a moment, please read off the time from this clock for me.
10:51
